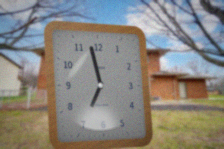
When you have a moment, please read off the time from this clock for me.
6:58
